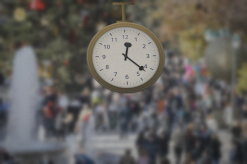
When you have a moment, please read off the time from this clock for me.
12:22
